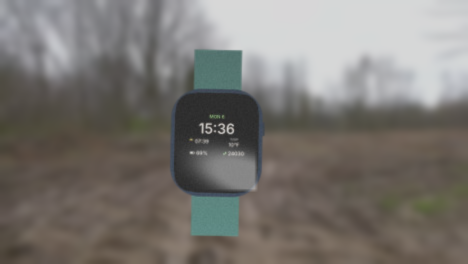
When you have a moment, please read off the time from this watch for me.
15:36
